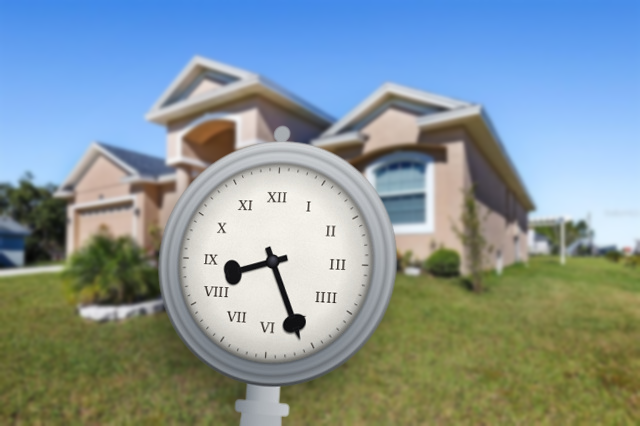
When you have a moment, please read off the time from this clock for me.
8:26
